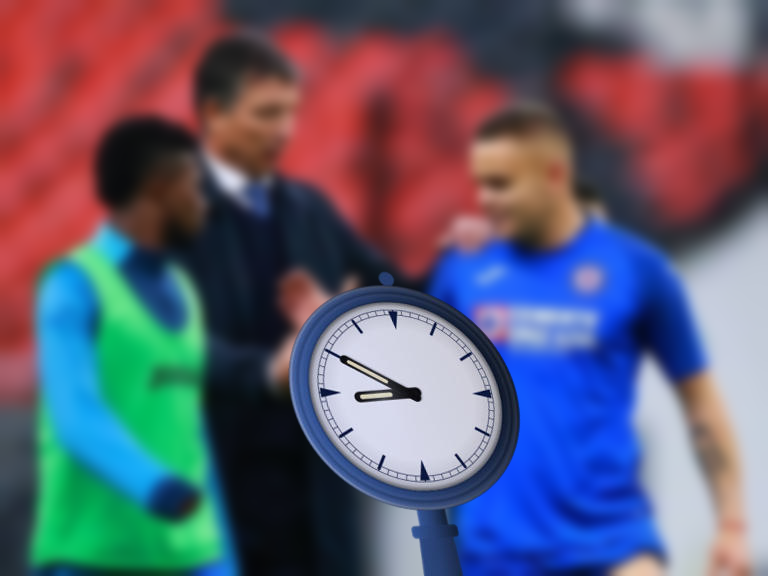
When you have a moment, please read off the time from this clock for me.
8:50
